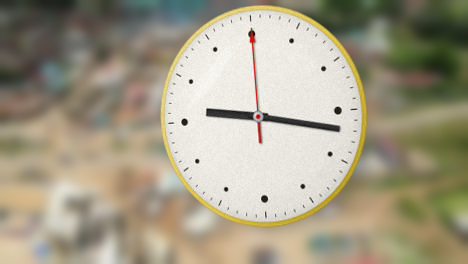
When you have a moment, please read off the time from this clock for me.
9:17:00
